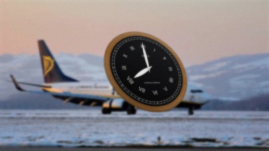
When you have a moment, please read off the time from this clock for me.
8:00
